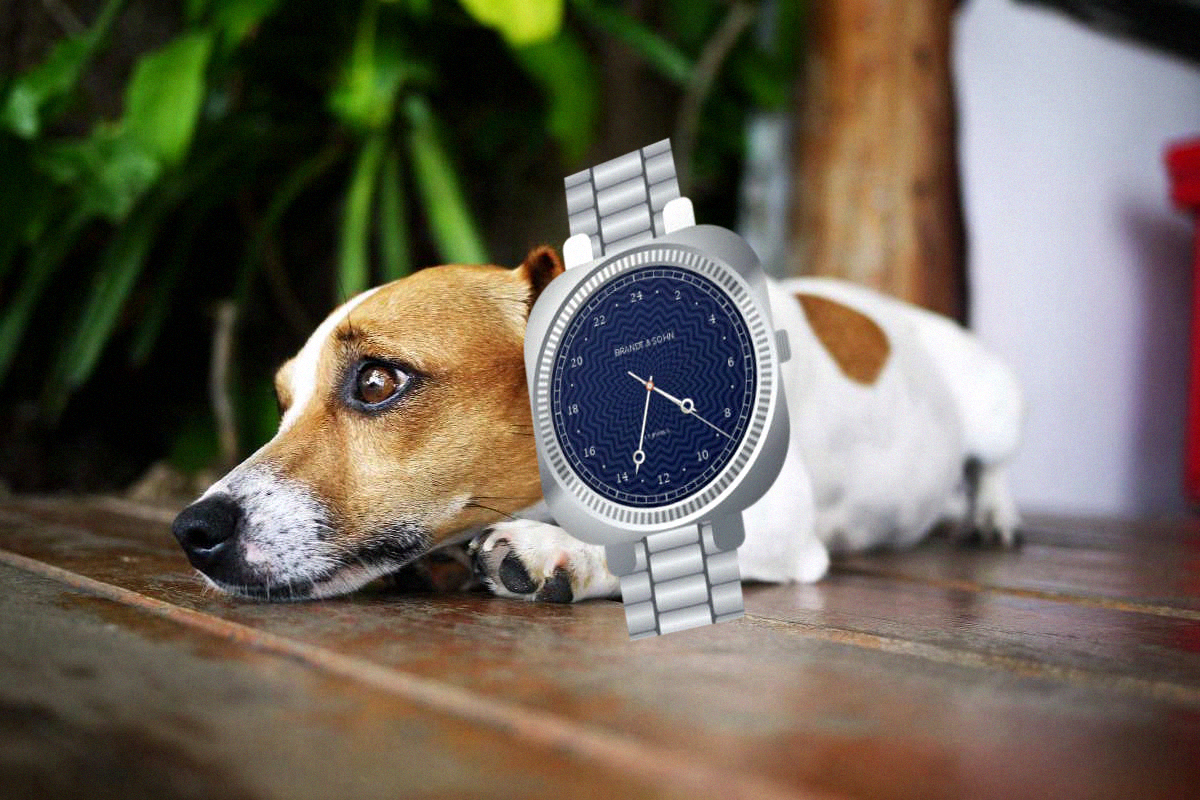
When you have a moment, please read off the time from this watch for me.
8:33:22
